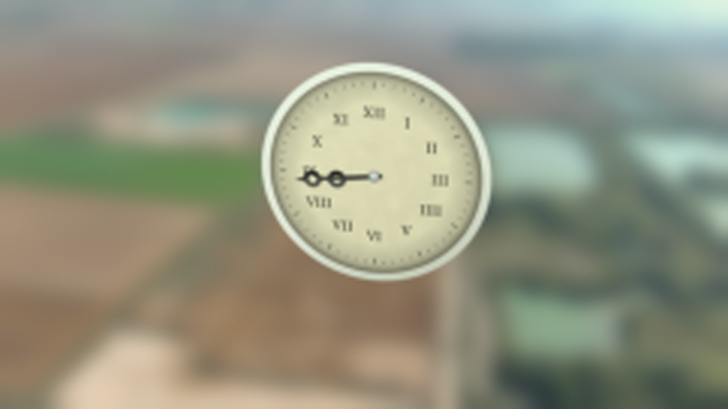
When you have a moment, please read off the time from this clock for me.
8:44
